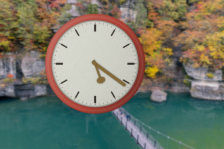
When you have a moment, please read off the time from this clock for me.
5:21
